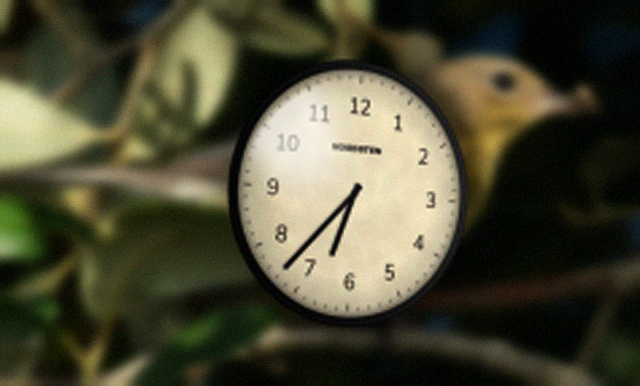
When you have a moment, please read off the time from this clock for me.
6:37
